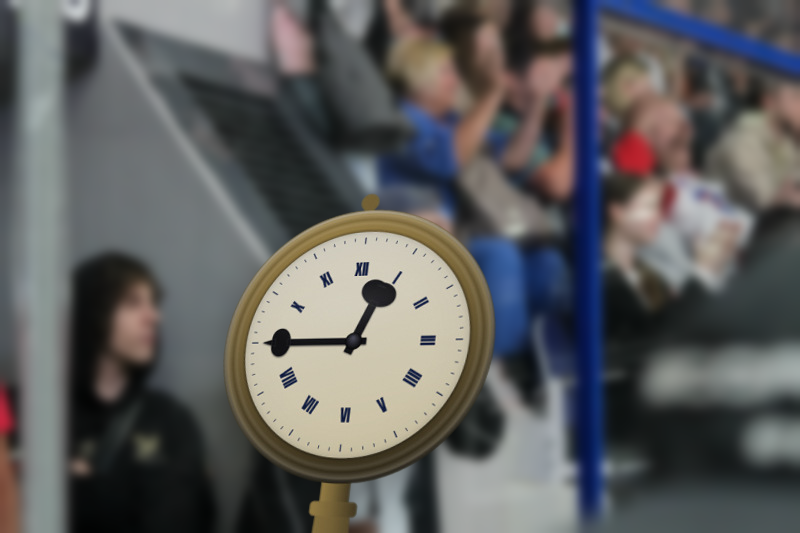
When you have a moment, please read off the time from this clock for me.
12:45
